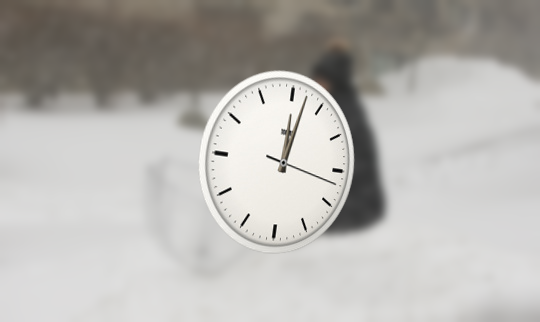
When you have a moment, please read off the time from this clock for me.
12:02:17
